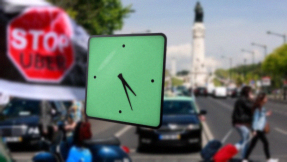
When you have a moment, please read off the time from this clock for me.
4:26
